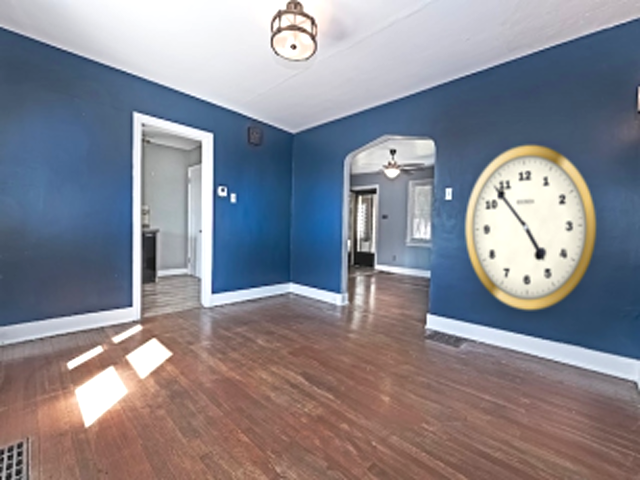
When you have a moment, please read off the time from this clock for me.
4:53
